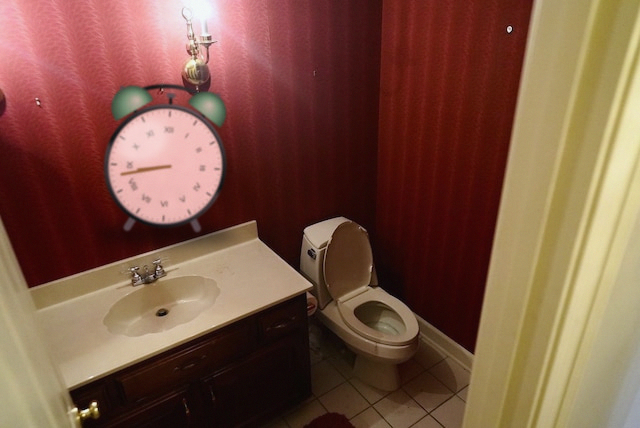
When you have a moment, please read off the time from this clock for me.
8:43
